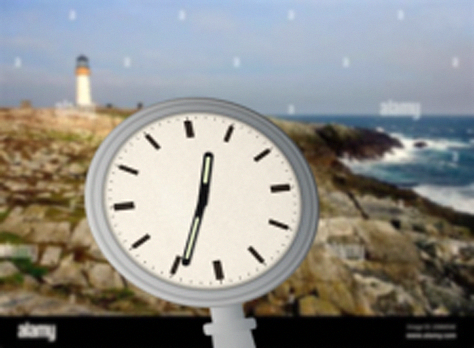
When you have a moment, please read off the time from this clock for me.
12:34
